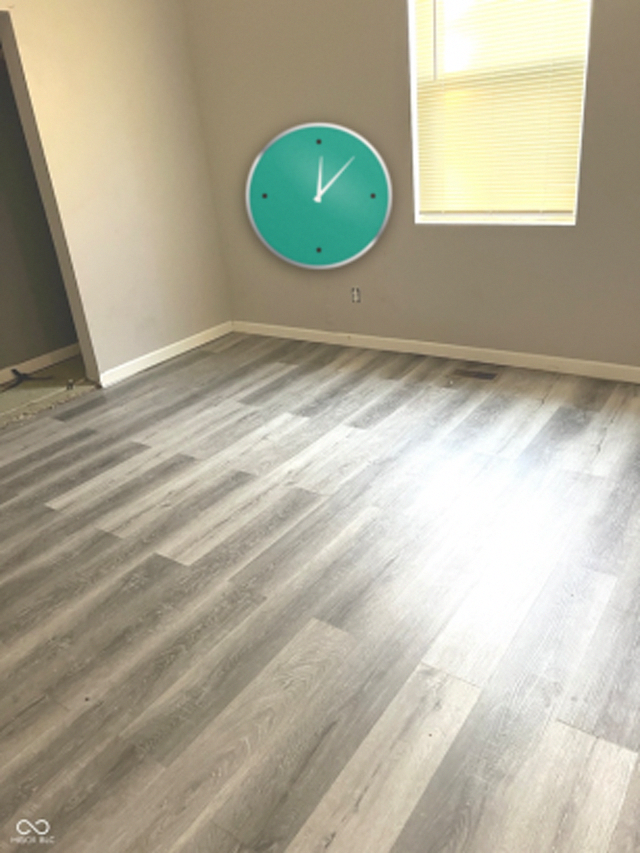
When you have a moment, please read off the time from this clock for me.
12:07
